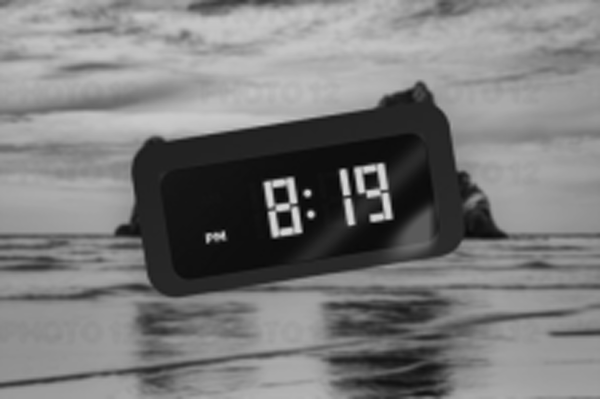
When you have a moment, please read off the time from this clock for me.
8:19
